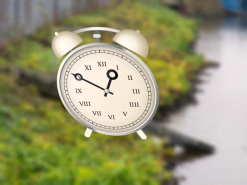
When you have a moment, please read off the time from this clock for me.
12:50
